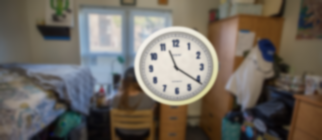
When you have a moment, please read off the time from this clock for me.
11:21
